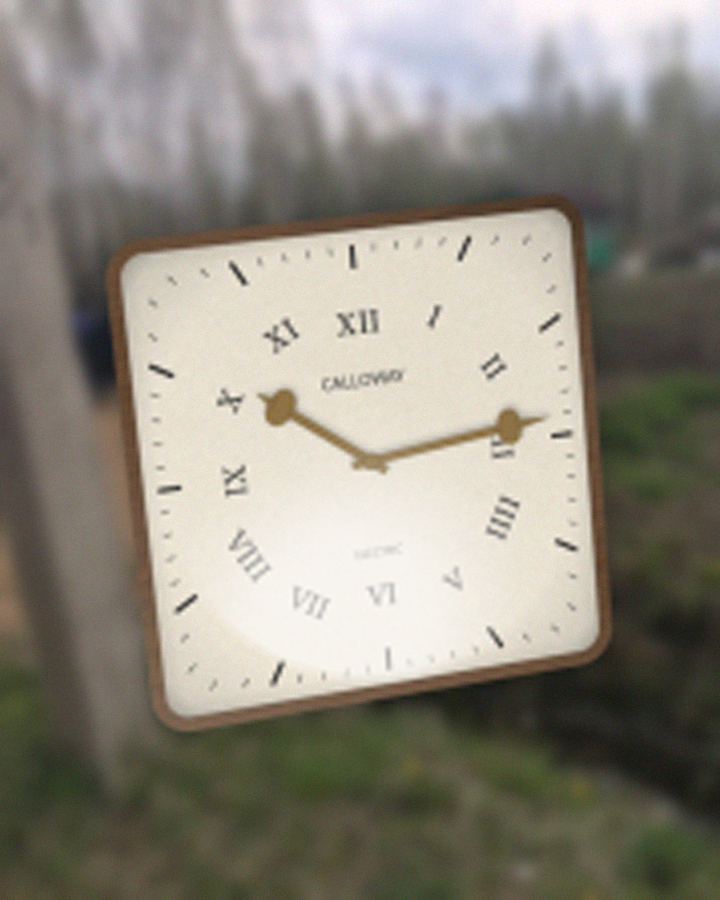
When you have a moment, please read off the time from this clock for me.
10:14
